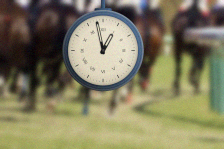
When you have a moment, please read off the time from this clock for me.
12:58
